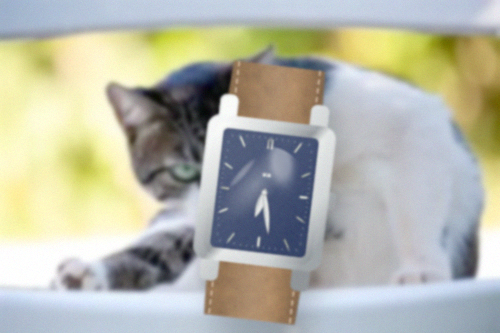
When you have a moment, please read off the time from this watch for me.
6:28
